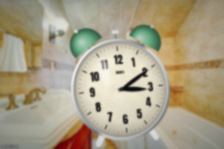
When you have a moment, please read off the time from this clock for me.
3:10
